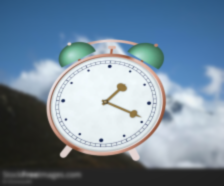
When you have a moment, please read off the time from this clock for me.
1:19
